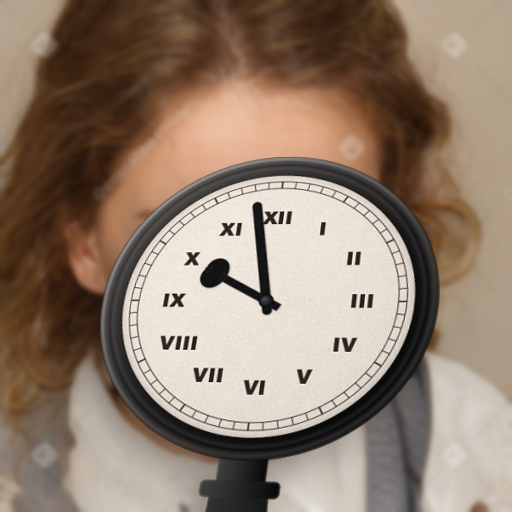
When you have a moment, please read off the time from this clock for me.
9:58
